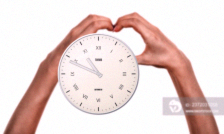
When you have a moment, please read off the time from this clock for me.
10:49
